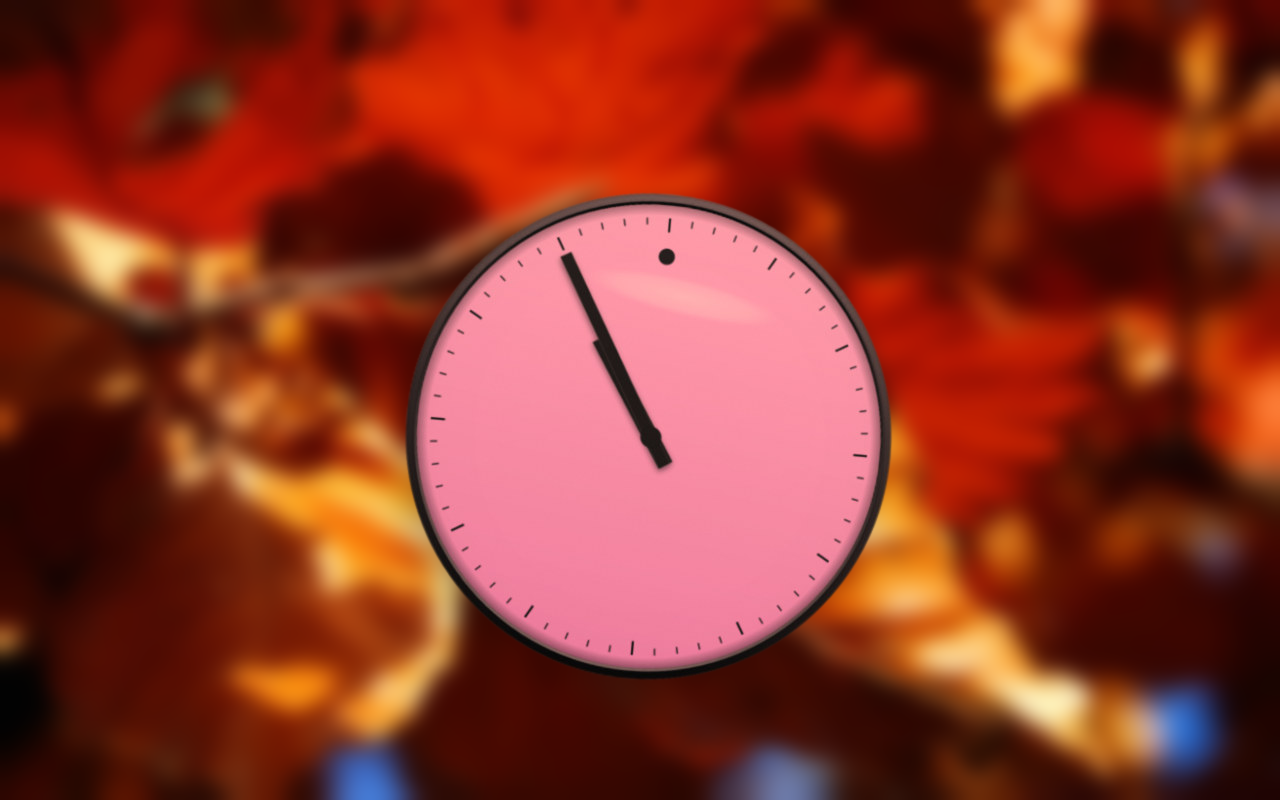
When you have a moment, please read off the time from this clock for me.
10:55
